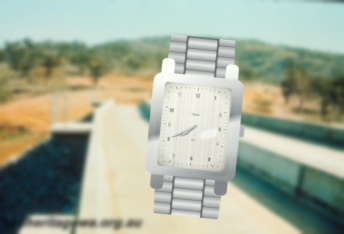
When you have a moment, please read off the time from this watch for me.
7:40
